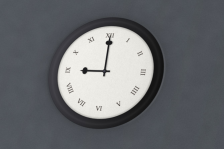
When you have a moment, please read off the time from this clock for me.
9:00
